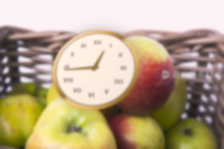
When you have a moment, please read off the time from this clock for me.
12:44
